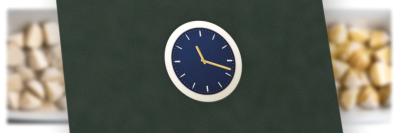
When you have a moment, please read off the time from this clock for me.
11:18
